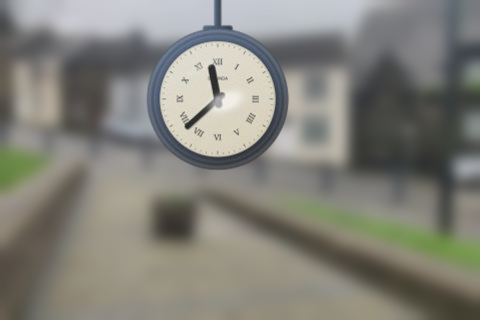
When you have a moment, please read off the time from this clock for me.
11:38
